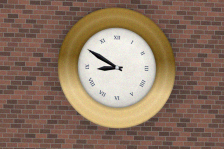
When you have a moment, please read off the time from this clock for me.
8:50
